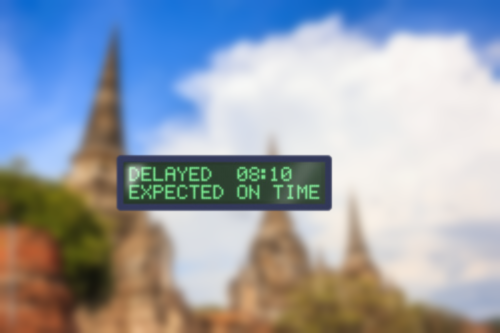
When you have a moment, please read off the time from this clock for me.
8:10
